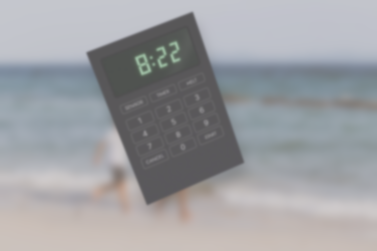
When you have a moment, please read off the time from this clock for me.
8:22
